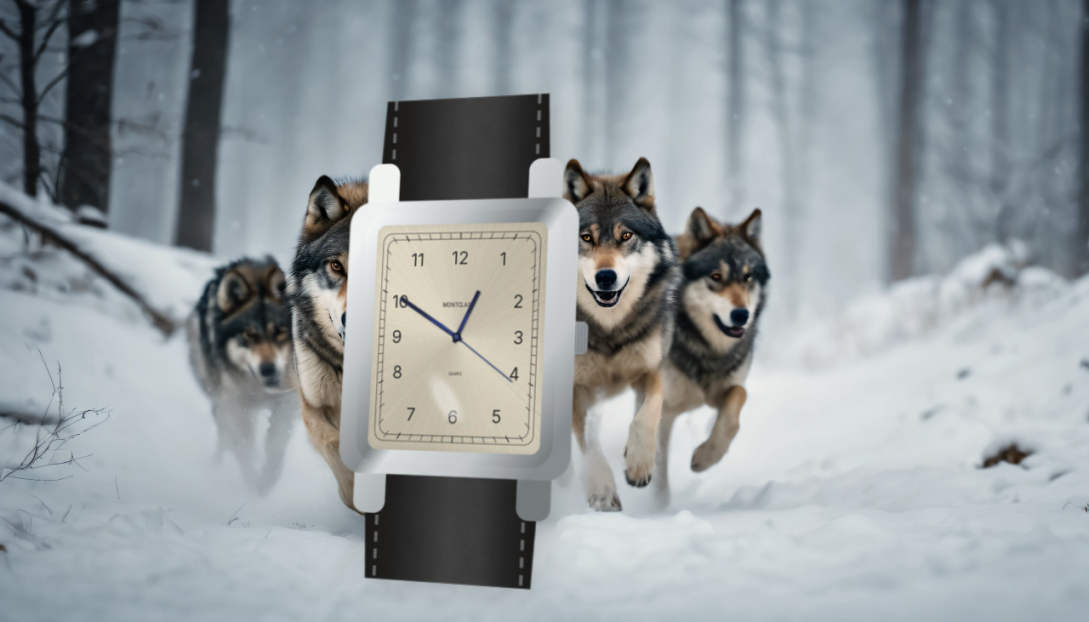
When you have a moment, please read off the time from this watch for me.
12:50:21
